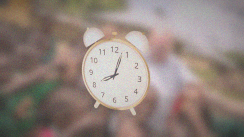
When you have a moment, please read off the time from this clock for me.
8:03
